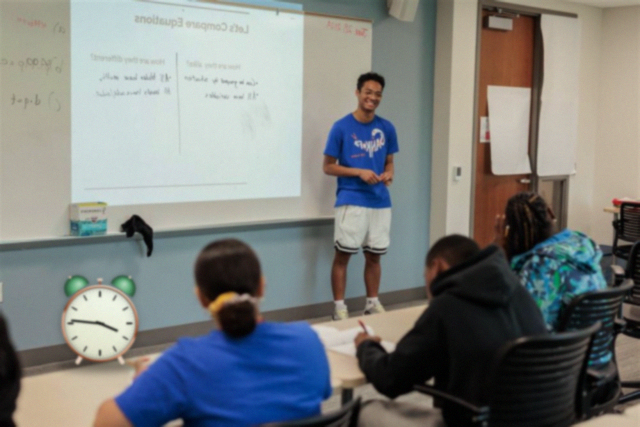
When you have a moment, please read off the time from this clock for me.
3:46
